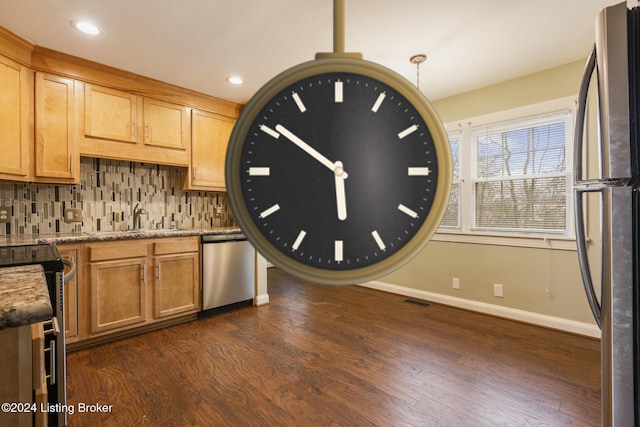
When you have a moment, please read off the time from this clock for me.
5:51
